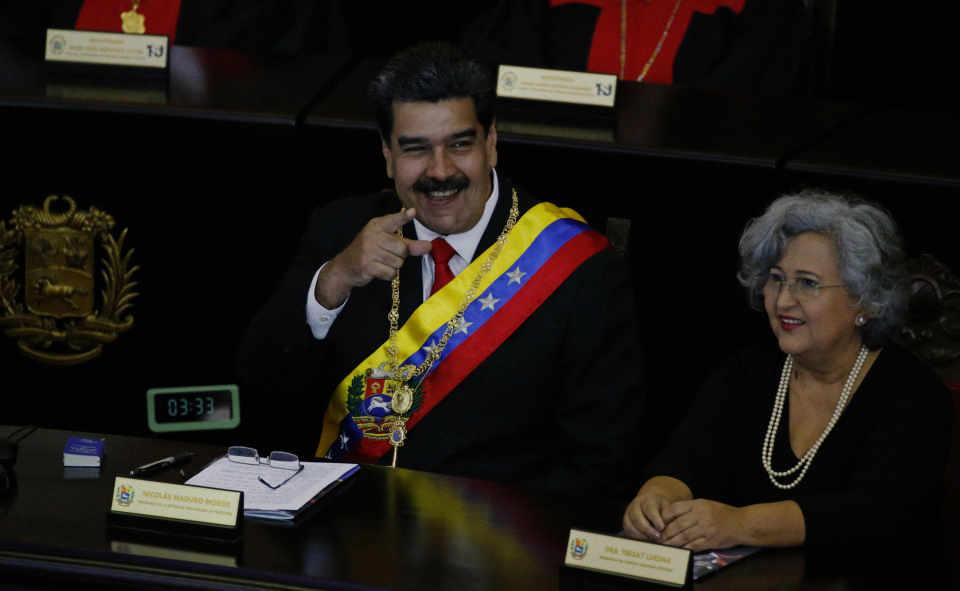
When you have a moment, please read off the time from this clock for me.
3:33
